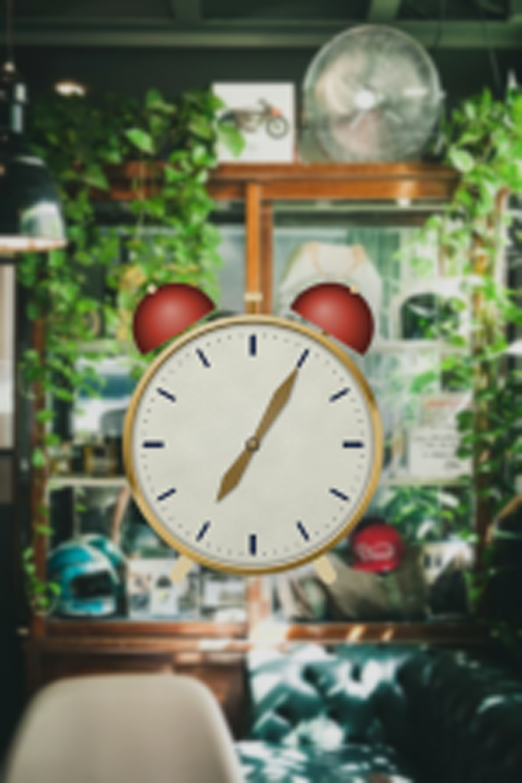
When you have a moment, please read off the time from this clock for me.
7:05
